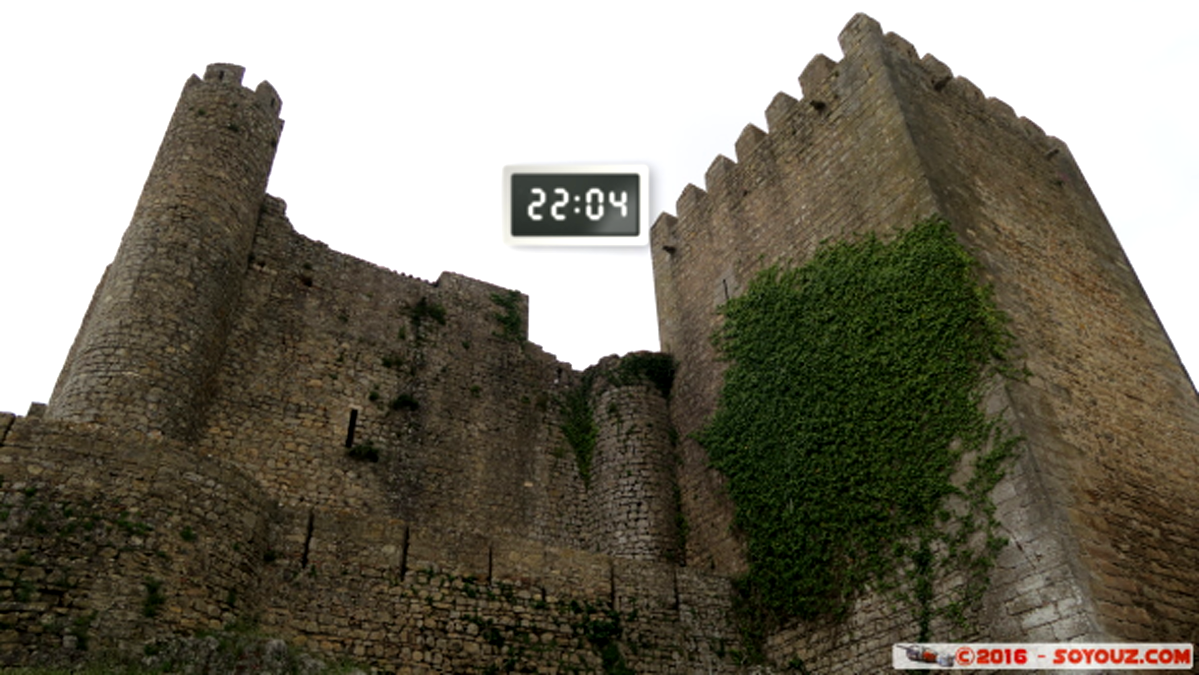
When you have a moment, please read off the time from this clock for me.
22:04
